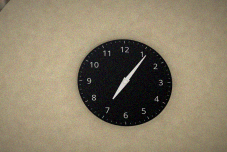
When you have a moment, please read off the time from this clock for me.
7:06
